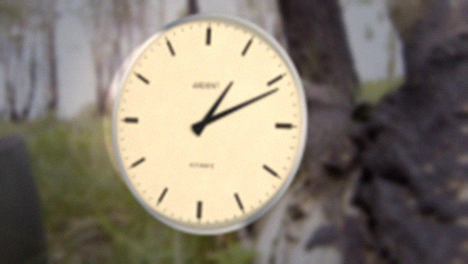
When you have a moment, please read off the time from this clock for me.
1:11
